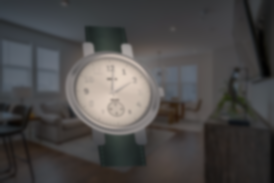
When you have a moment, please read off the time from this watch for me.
2:01
